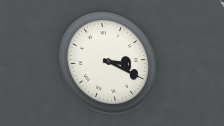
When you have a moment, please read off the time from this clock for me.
3:20
